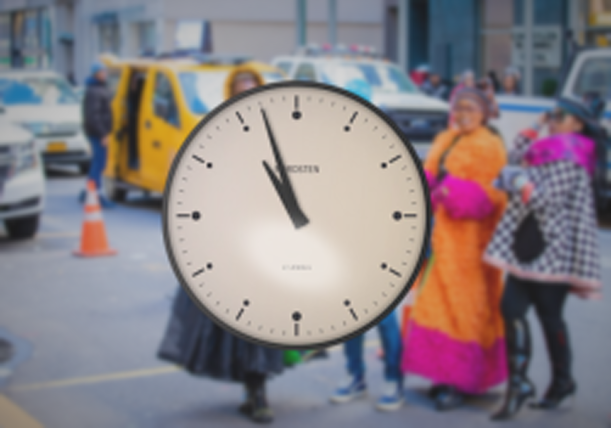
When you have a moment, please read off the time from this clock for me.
10:57
